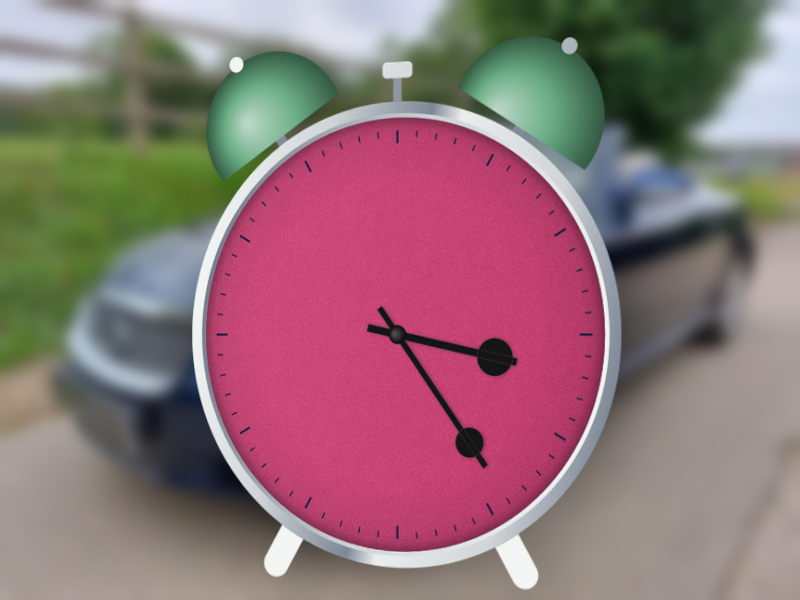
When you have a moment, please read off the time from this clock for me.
3:24
